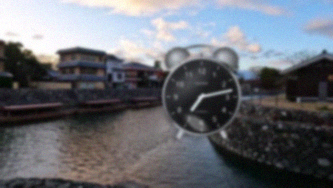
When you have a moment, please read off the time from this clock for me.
7:13
